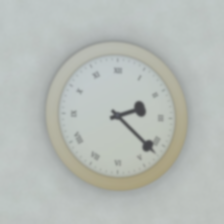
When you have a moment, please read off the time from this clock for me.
2:22
